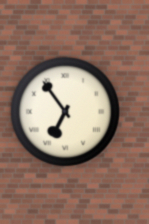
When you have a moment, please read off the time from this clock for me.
6:54
